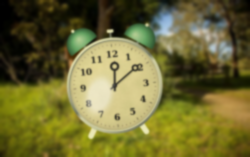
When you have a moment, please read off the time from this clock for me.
12:09
